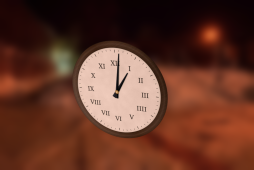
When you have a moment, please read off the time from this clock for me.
1:01
